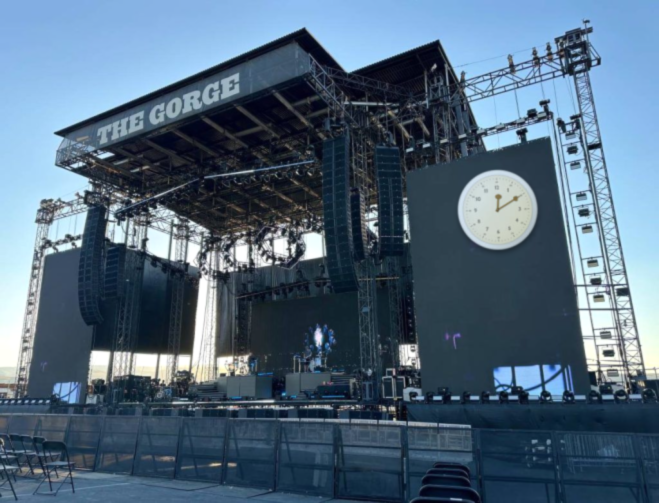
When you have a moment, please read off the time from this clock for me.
12:10
